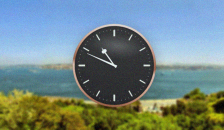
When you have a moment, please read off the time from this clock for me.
10:49
